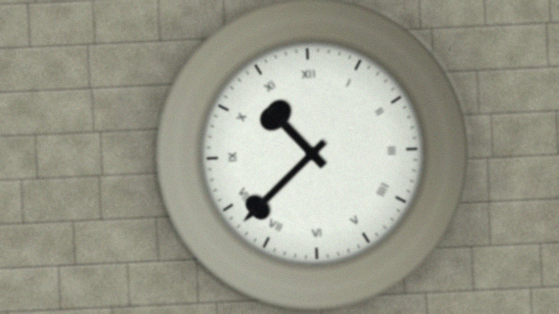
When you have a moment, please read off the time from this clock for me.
10:38
